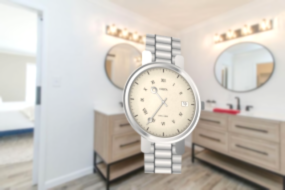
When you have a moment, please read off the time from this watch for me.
10:36
